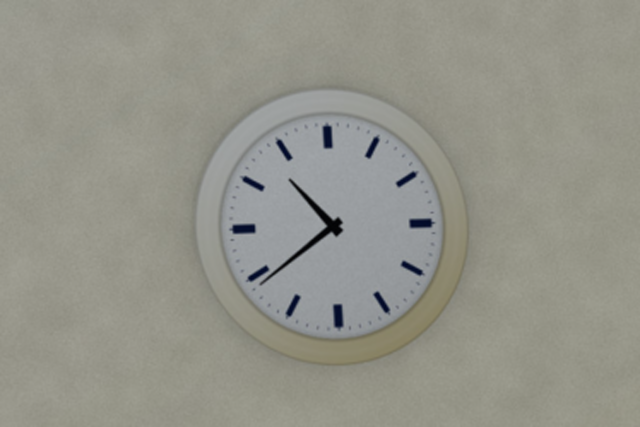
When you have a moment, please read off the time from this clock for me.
10:39
